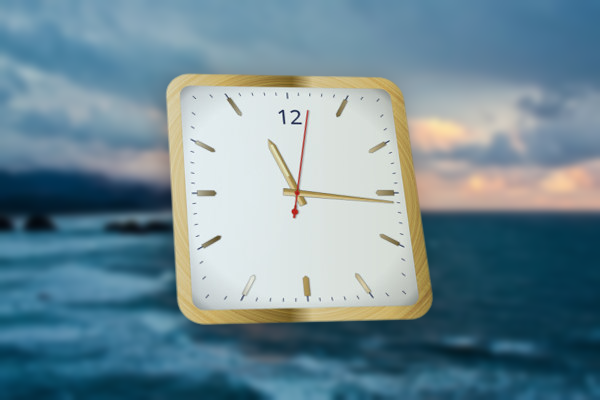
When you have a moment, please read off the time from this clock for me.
11:16:02
